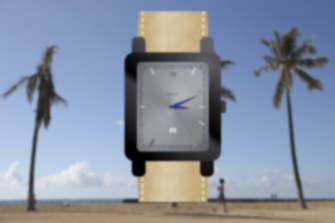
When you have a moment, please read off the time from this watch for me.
3:11
